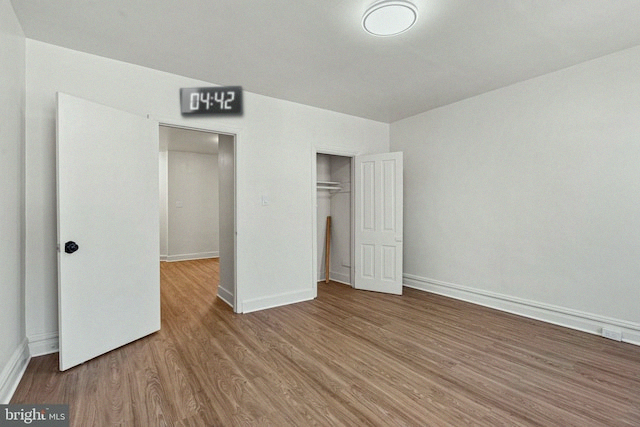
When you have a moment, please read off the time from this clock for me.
4:42
